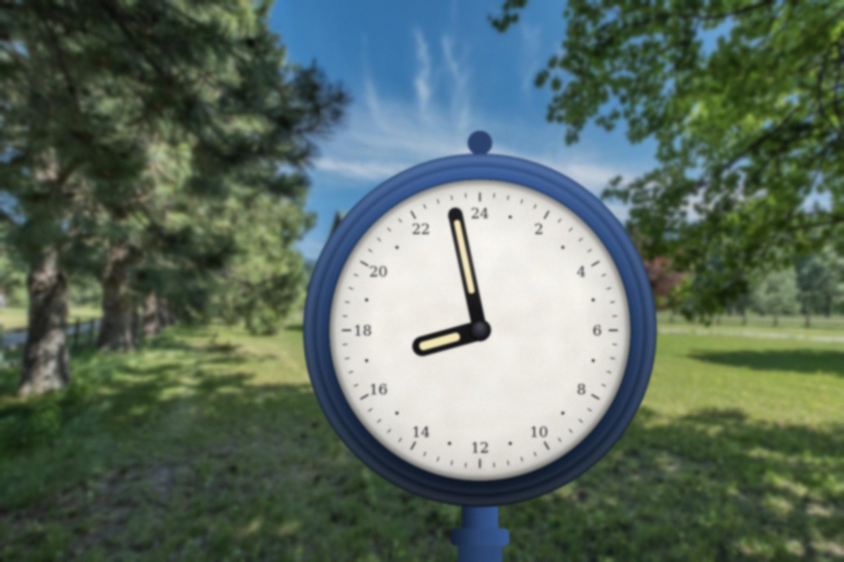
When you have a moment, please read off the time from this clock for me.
16:58
